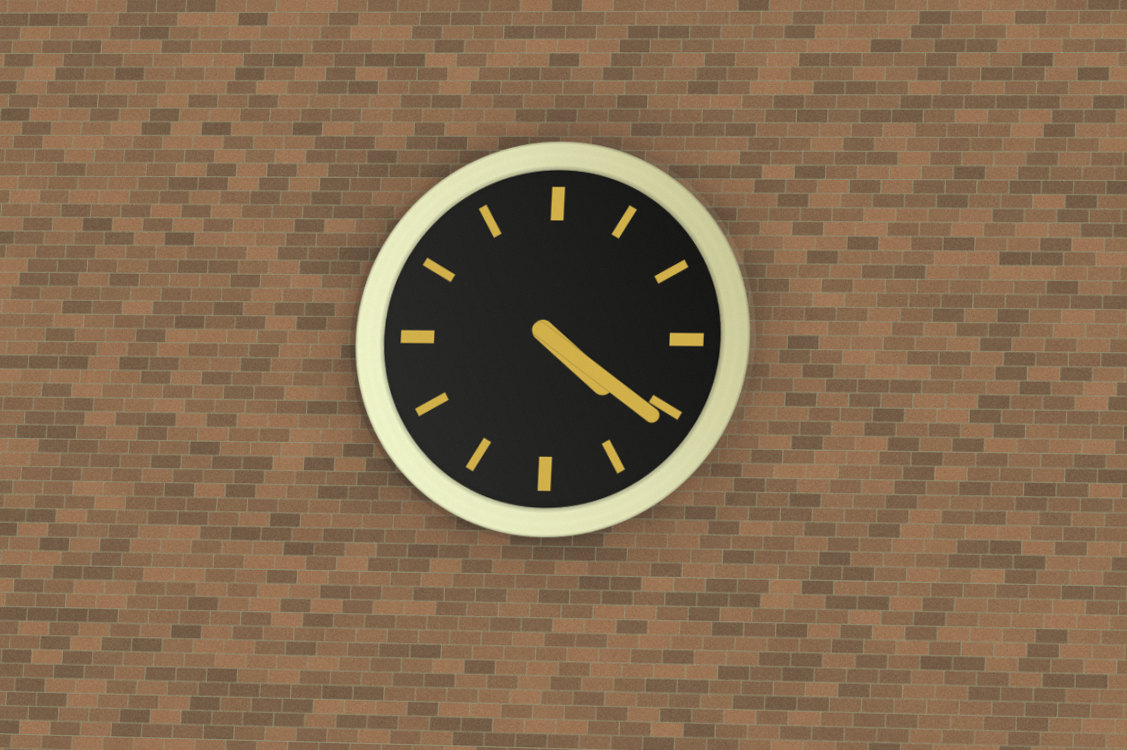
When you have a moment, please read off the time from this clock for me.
4:21
